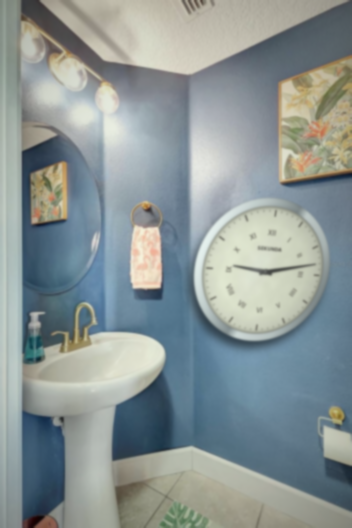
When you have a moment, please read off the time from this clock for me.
9:13
